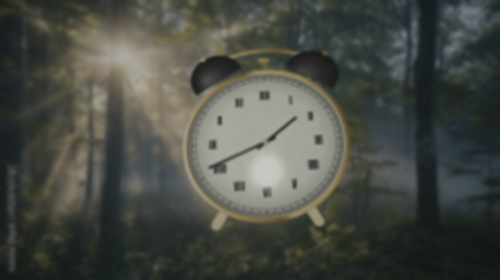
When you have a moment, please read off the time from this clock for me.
1:41
